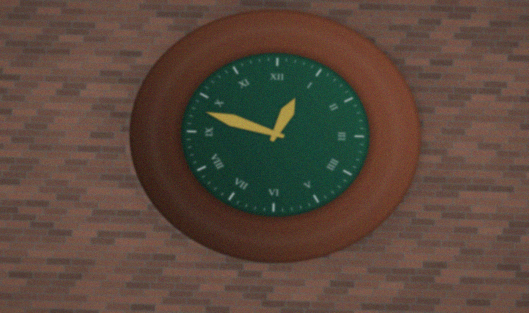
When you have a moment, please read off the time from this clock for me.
12:48
